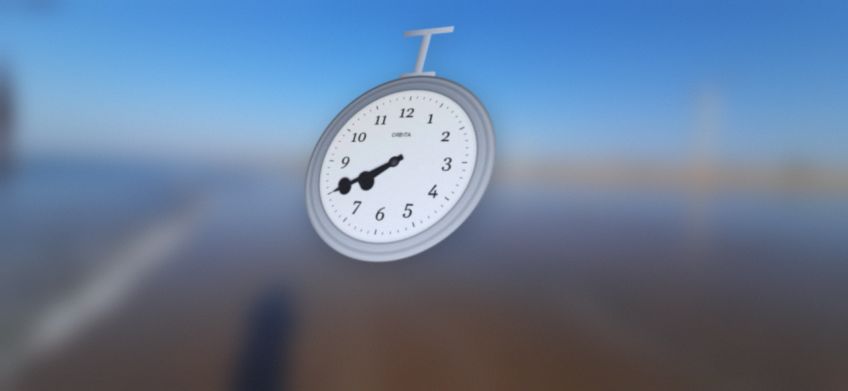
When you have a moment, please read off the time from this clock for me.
7:40
